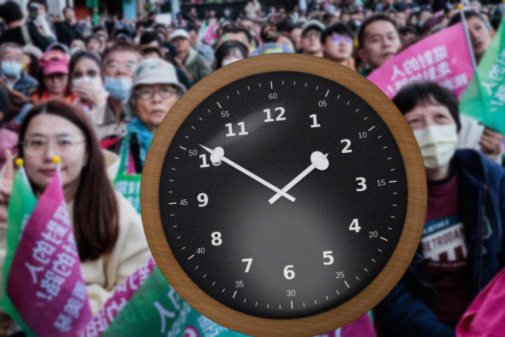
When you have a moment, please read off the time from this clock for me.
1:51
